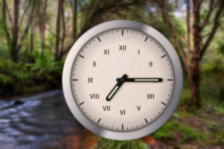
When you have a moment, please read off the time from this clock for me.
7:15
